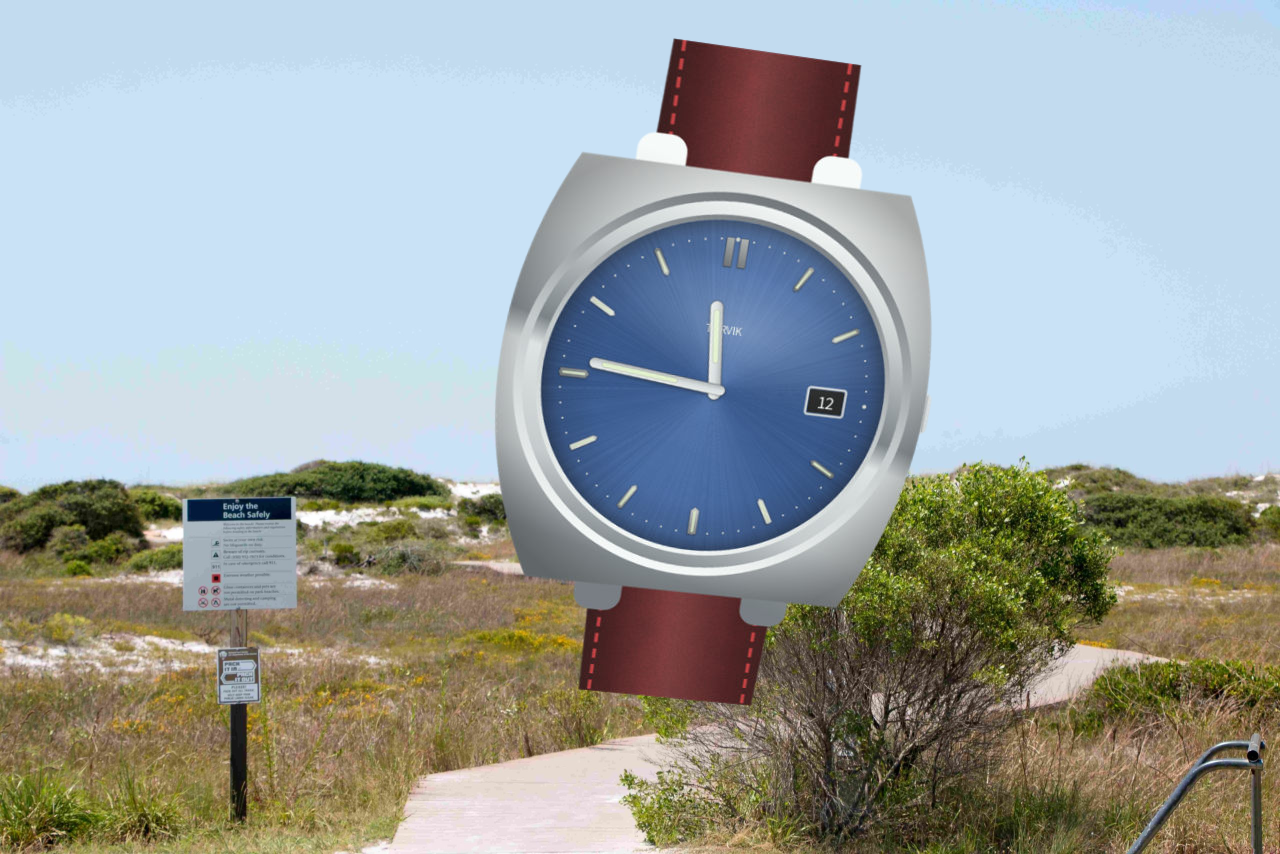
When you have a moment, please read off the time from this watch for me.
11:46
